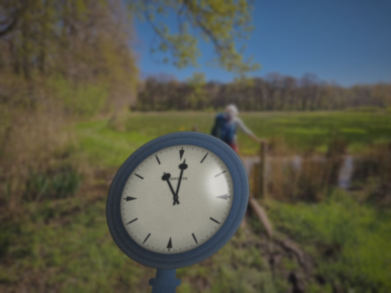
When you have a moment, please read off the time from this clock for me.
11:01
